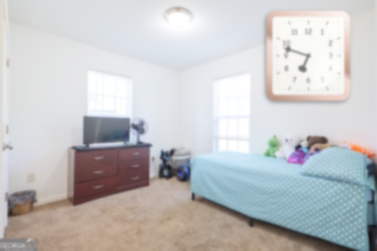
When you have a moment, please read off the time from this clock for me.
6:48
